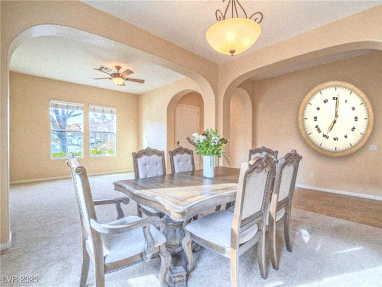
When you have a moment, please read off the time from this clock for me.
7:01
